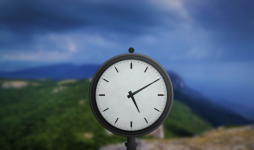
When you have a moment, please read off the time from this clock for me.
5:10
